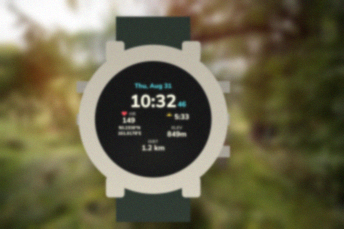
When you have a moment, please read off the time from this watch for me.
10:32
